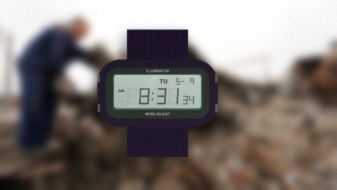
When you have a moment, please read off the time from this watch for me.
8:31
